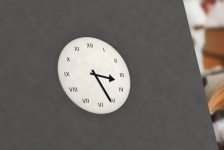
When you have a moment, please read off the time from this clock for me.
3:26
